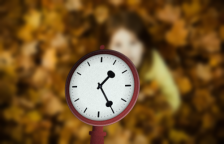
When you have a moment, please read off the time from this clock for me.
1:25
